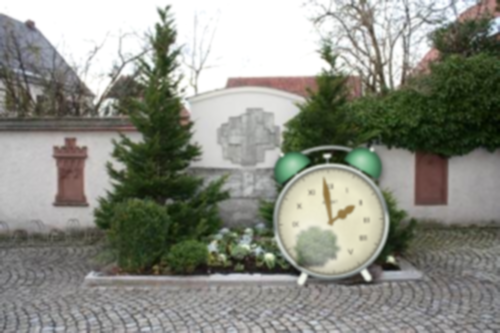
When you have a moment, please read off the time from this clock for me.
1:59
